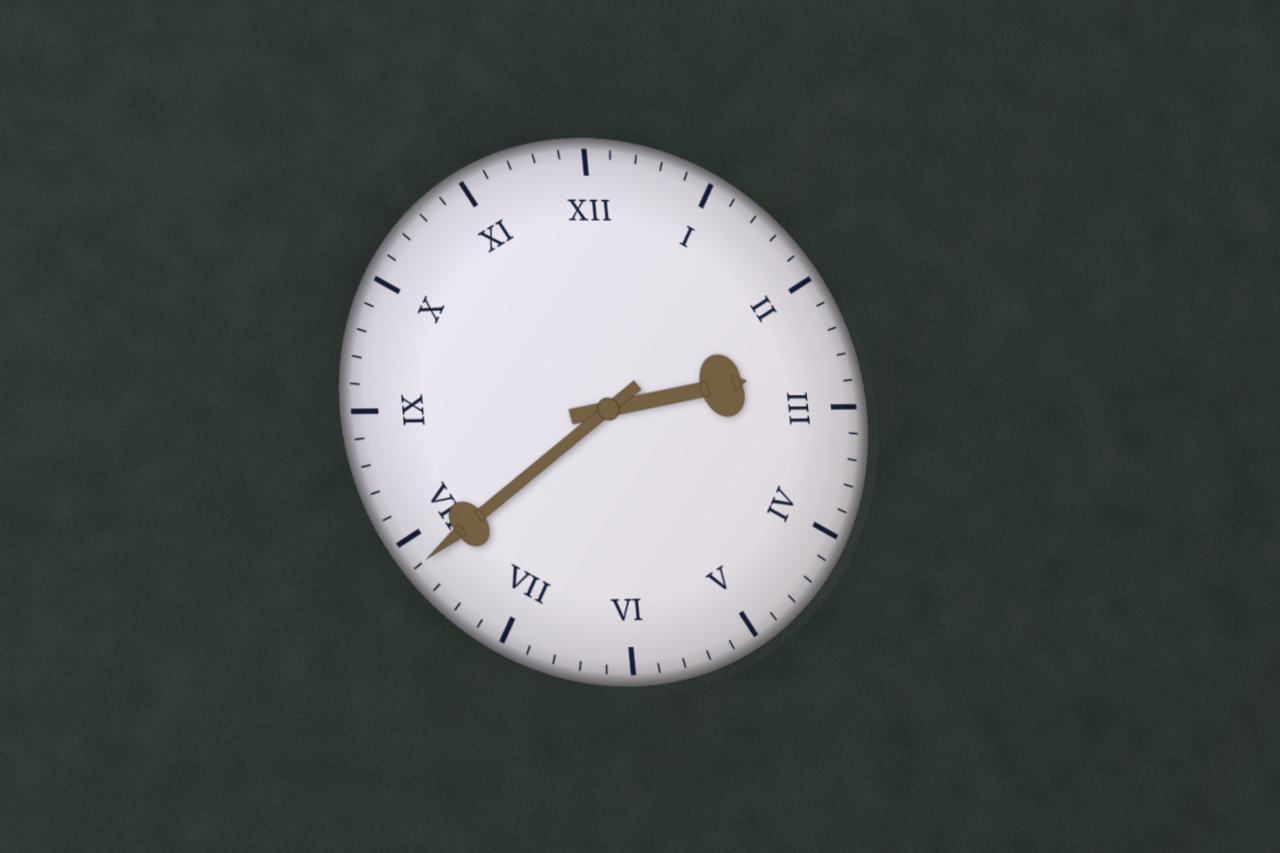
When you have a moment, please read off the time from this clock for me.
2:39
